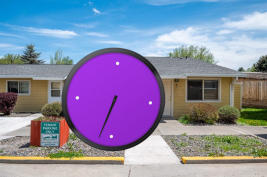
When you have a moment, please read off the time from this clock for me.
6:33
